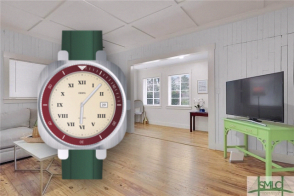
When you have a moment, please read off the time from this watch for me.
6:07
